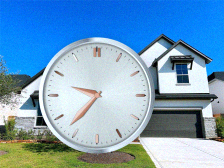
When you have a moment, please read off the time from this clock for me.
9:37
